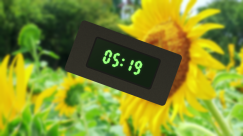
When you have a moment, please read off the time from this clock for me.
5:19
